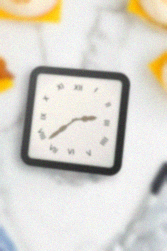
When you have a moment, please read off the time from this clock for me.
2:38
